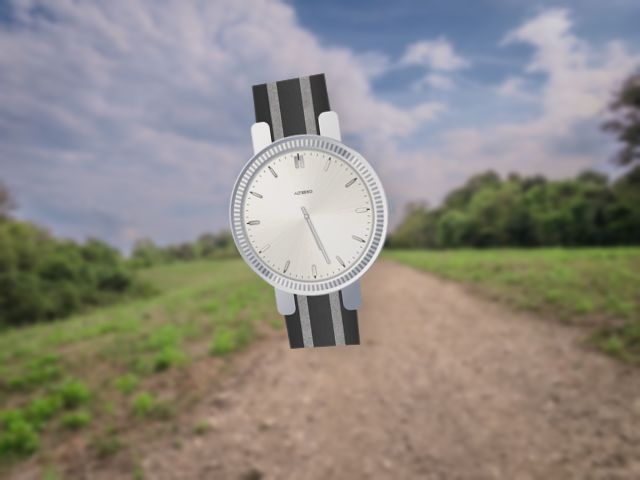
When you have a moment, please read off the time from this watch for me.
5:27
